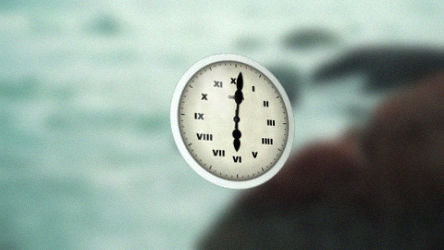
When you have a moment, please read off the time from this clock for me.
6:01
